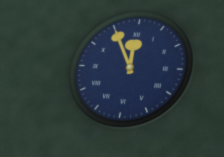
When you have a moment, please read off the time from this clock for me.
11:55
